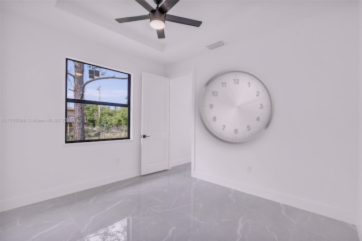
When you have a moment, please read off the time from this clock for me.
11:12
